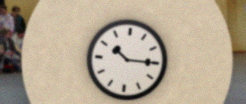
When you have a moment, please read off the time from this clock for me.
10:15
